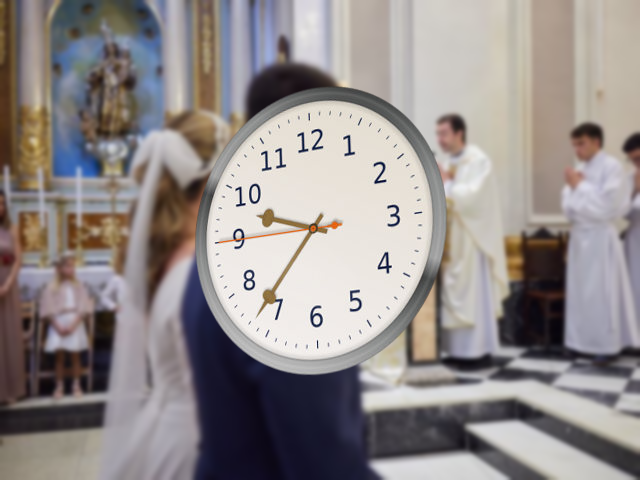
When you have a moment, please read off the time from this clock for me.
9:36:45
